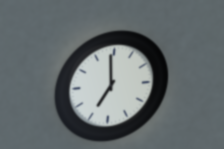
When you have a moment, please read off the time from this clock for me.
6:59
